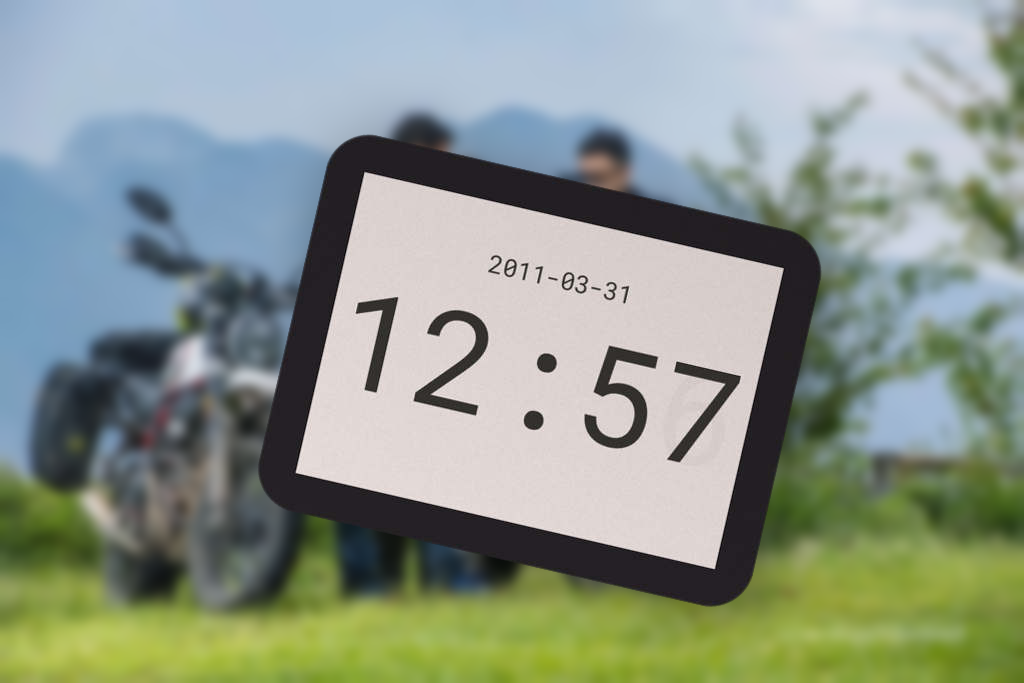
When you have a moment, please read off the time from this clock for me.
12:57
